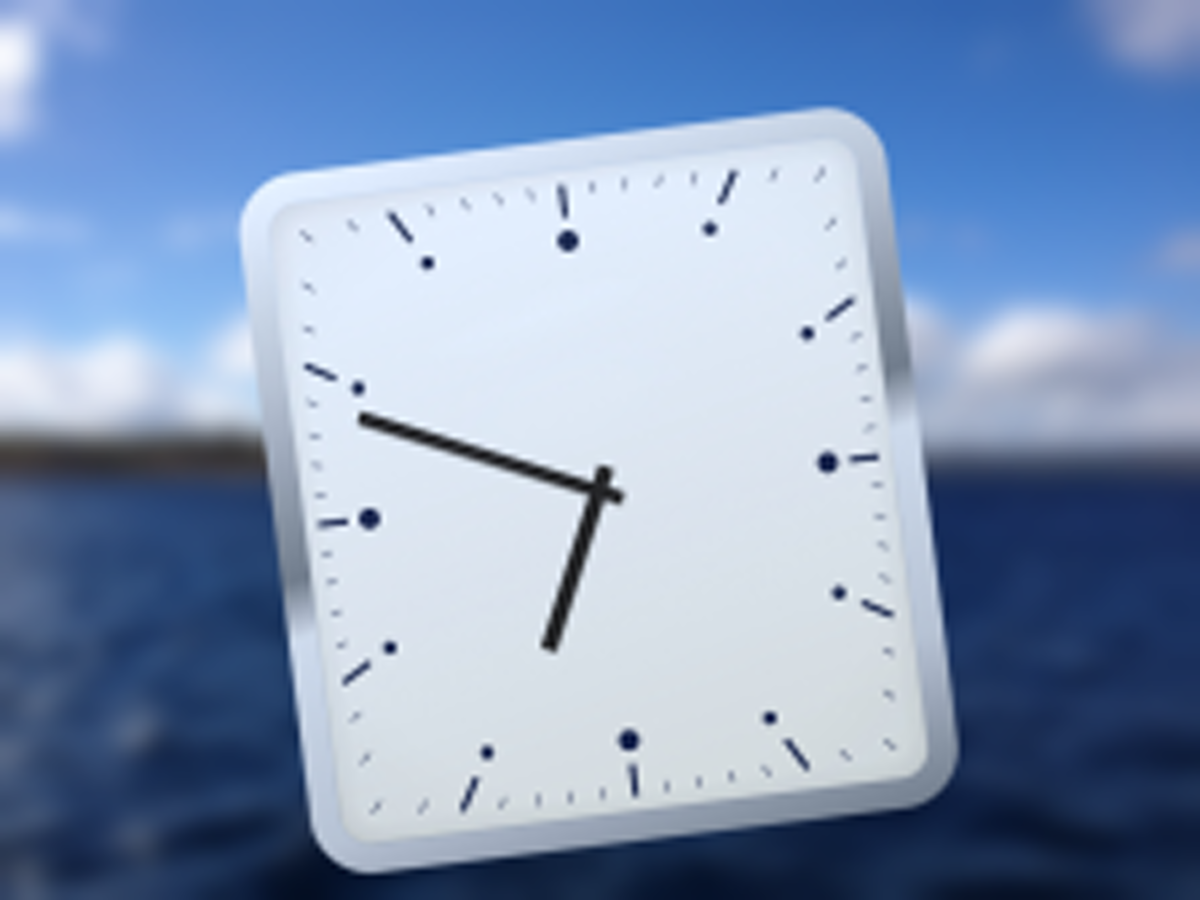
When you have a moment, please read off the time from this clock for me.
6:49
